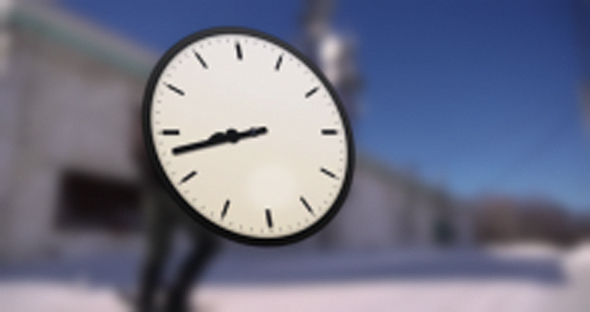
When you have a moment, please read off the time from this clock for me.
8:43
